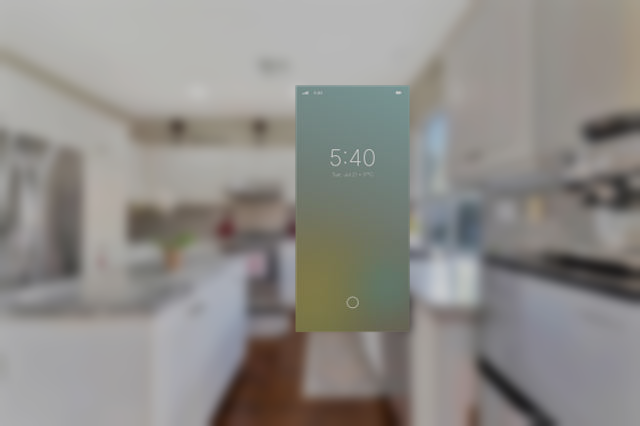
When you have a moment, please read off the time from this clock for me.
5:40
